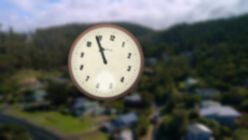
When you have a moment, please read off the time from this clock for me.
10:54
